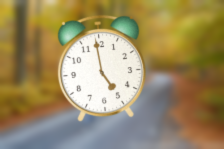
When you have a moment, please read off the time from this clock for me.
4:59
